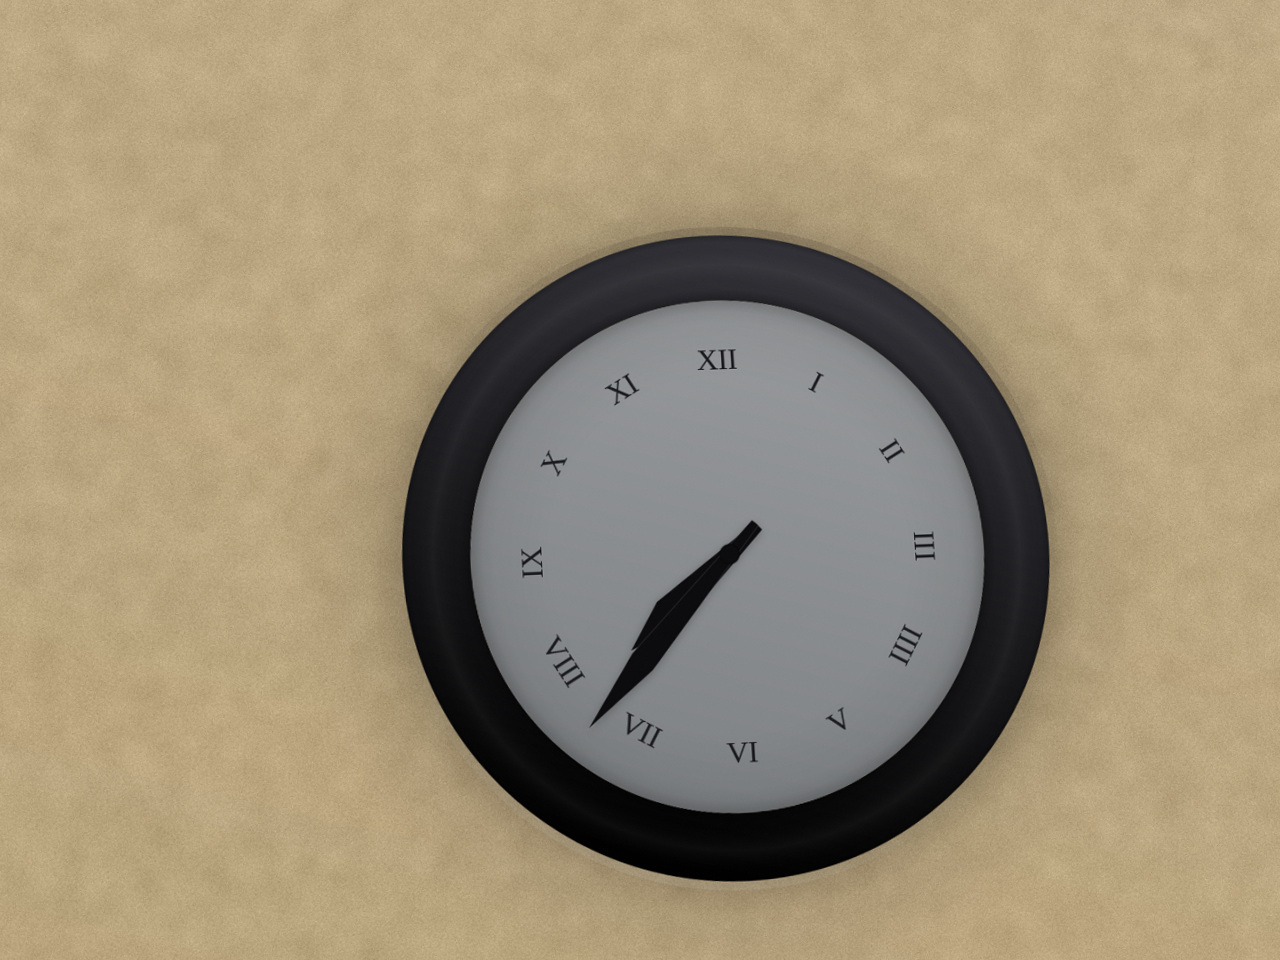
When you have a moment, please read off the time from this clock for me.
7:37
